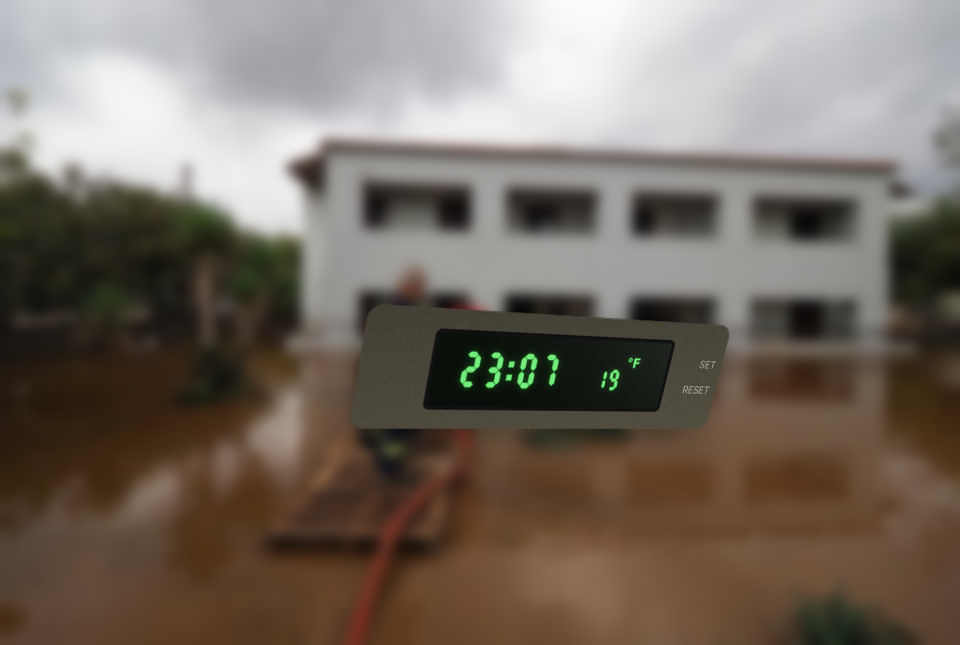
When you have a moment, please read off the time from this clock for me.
23:07
